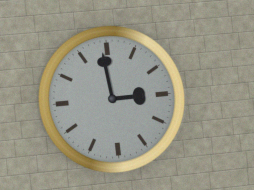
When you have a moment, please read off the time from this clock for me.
2:59
